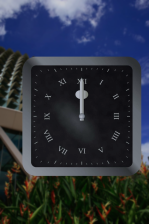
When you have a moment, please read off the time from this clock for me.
12:00
